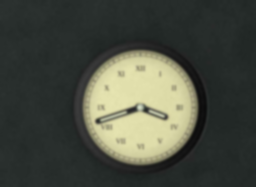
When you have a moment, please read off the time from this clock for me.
3:42
